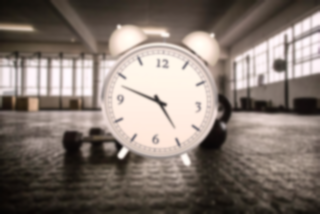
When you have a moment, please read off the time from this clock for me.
4:48
